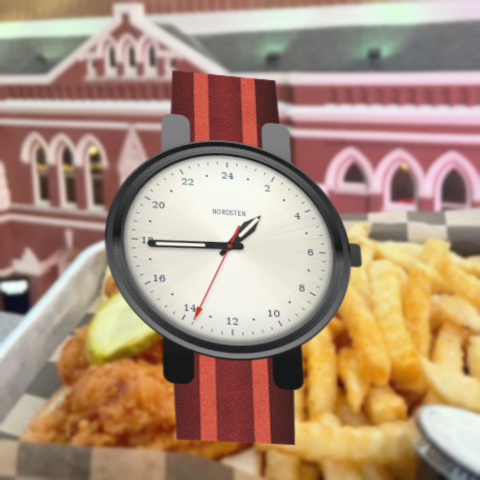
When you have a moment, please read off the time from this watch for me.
2:44:34
